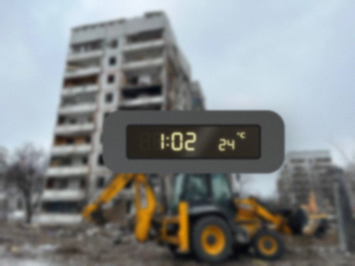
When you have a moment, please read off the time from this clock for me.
1:02
